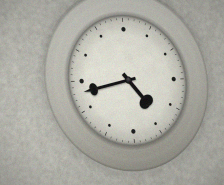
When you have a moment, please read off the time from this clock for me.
4:43
